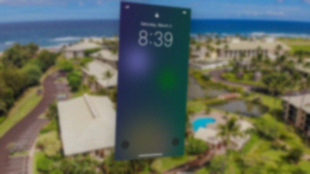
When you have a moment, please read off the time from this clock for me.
8:39
